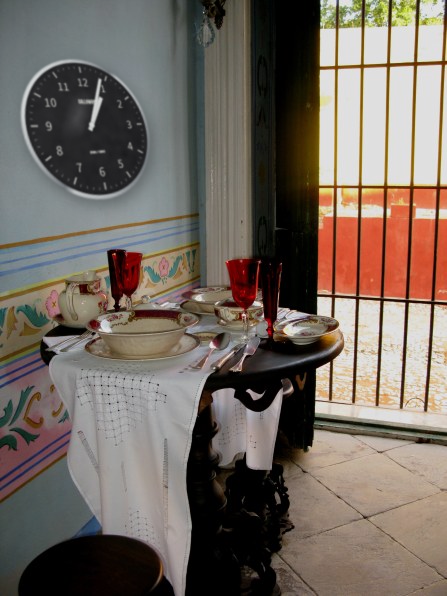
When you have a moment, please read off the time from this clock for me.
1:04
